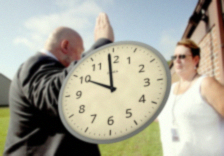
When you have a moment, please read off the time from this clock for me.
9:59
